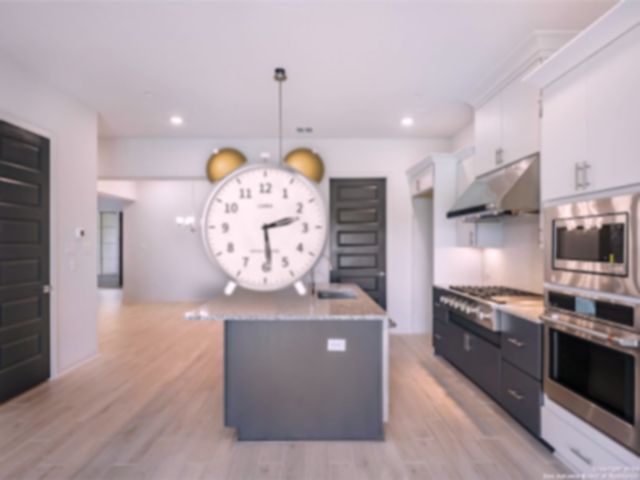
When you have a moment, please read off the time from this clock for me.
2:29
